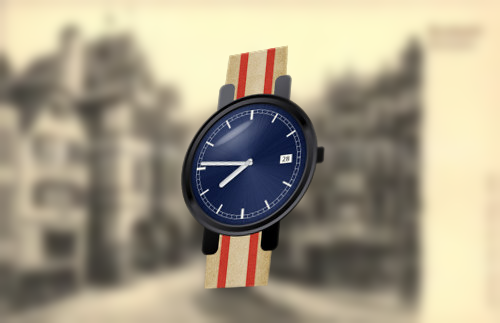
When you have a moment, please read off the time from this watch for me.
7:46
